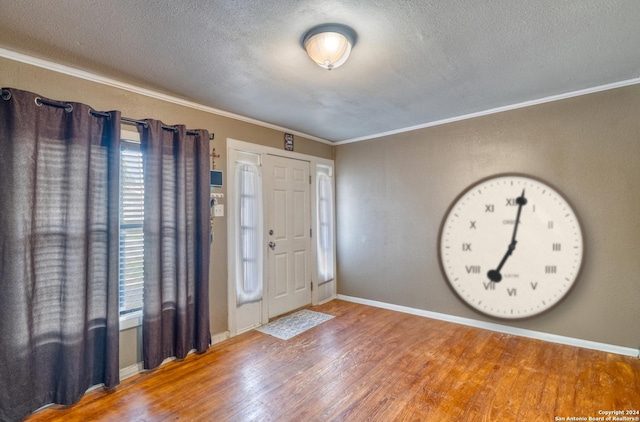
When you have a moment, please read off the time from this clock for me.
7:02
